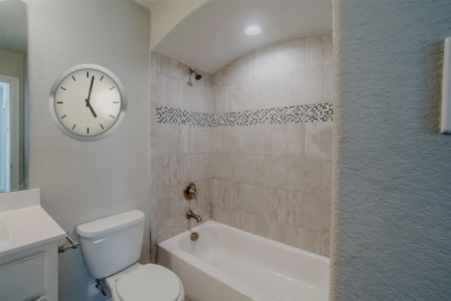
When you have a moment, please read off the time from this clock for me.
5:02
